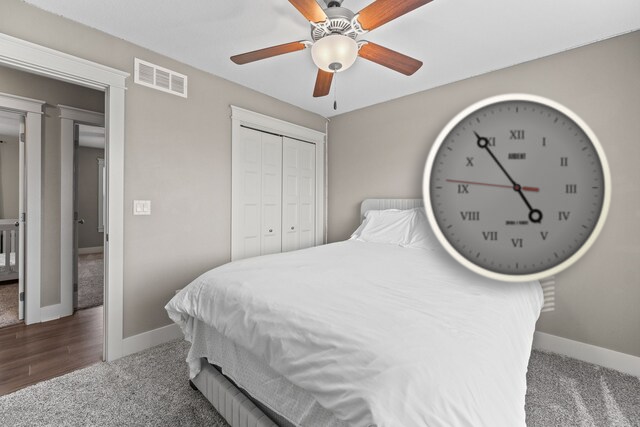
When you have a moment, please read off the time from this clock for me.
4:53:46
